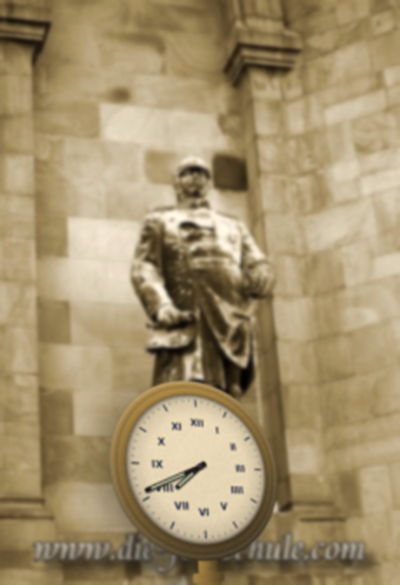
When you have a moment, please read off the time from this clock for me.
7:41
